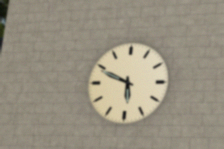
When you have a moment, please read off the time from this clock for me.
5:49
